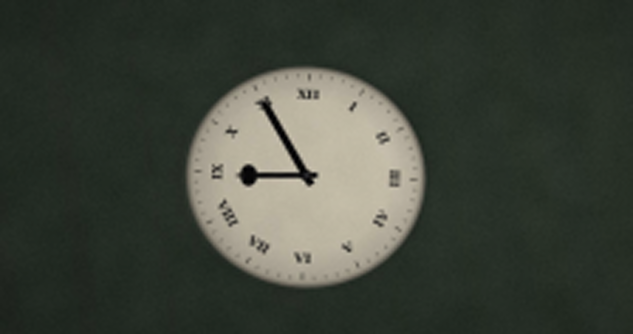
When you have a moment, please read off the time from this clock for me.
8:55
